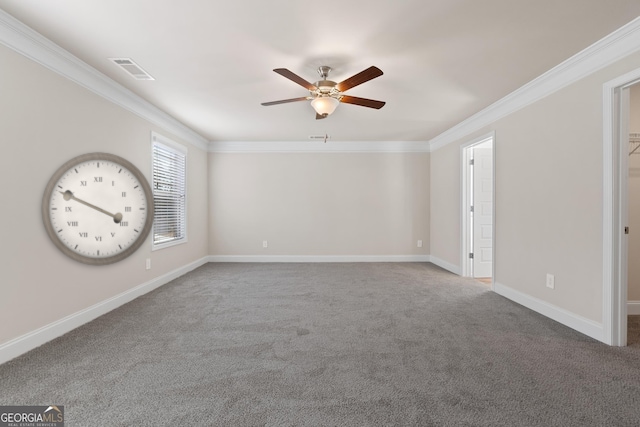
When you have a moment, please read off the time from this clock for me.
3:49
